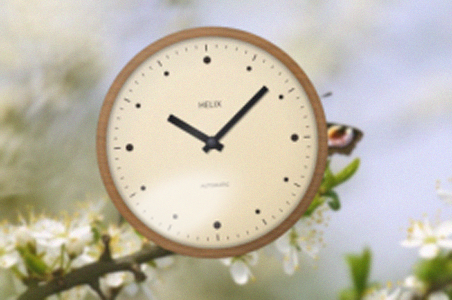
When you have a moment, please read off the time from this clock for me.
10:08
